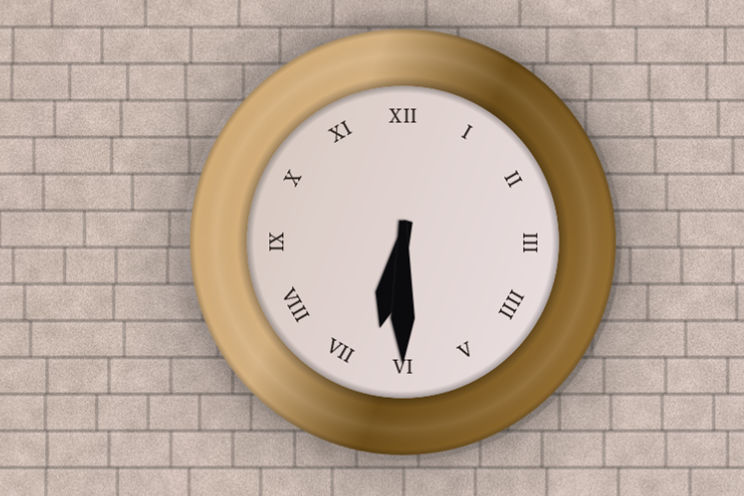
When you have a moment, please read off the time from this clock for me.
6:30
